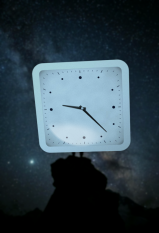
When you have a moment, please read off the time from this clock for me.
9:23
